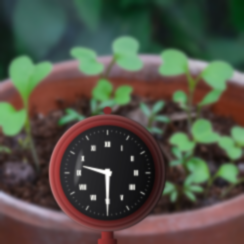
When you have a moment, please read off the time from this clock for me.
9:30
